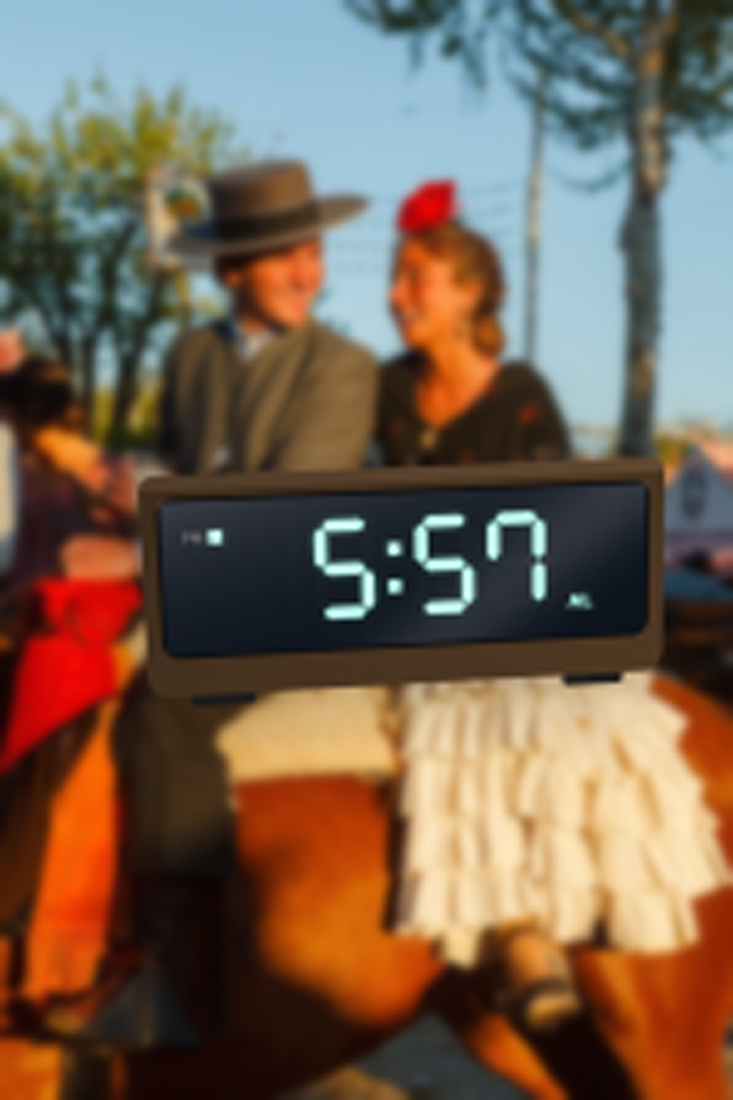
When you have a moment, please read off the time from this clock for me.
5:57
